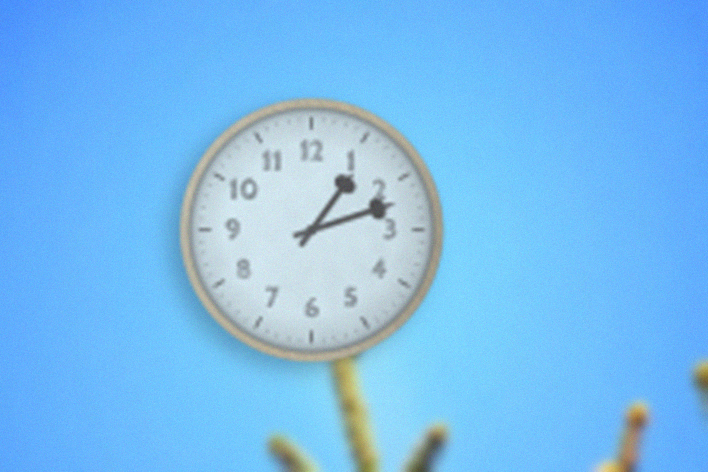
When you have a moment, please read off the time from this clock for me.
1:12
